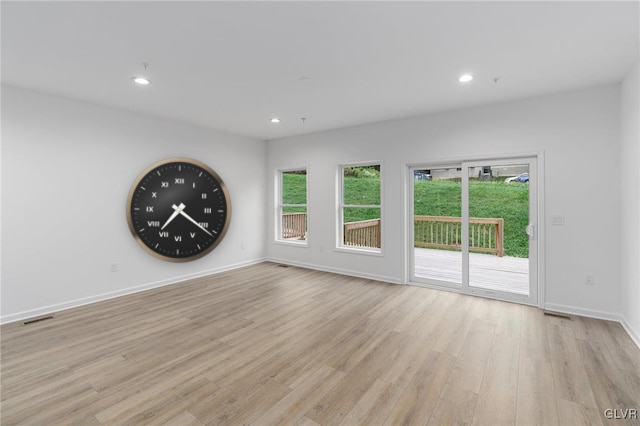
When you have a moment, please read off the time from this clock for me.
7:21
